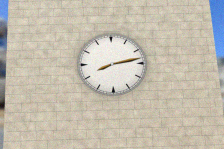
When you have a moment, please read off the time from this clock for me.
8:13
